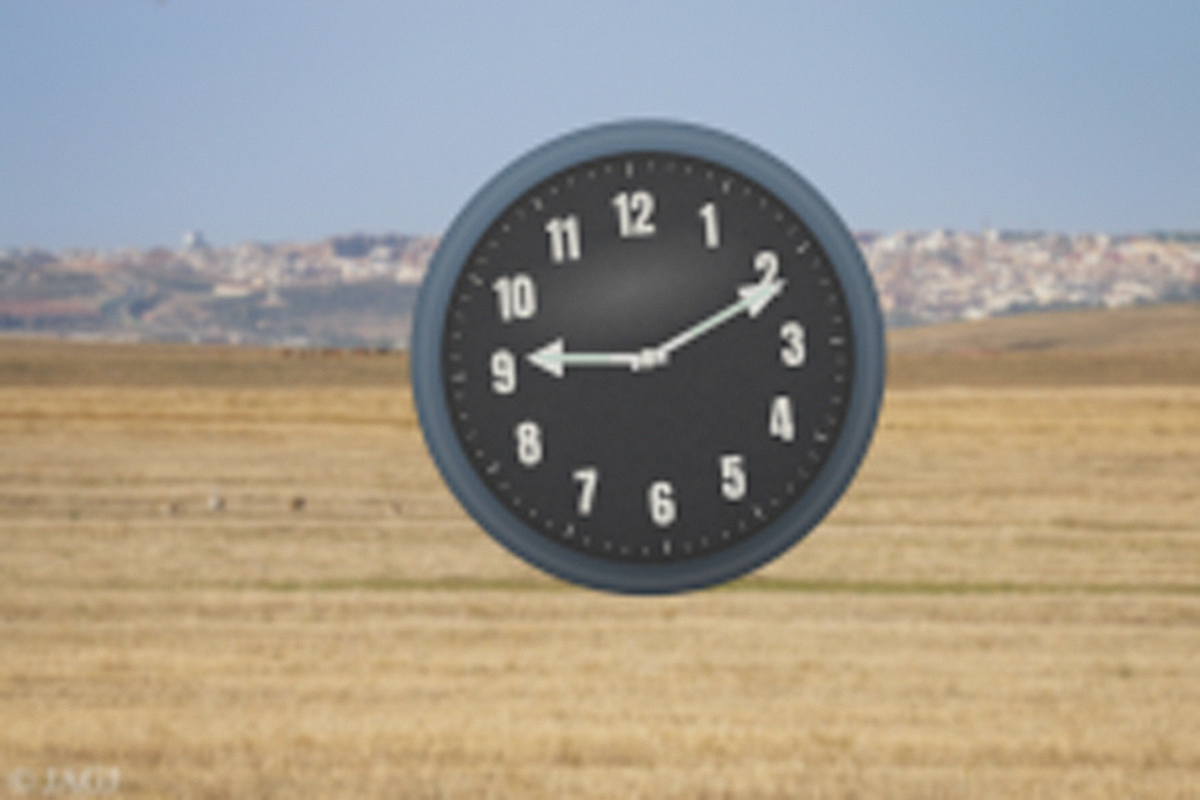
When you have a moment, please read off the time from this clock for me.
9:11
